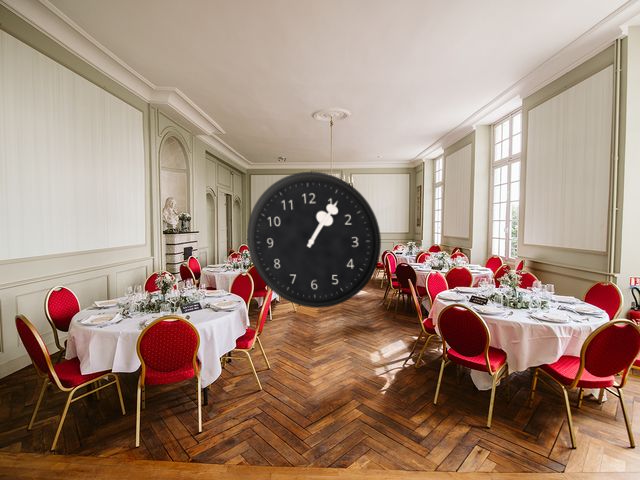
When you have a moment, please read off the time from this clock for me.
1:06
